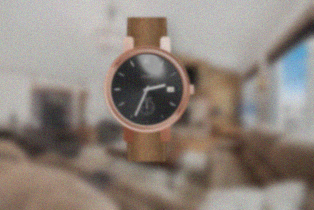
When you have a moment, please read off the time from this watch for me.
2:34
